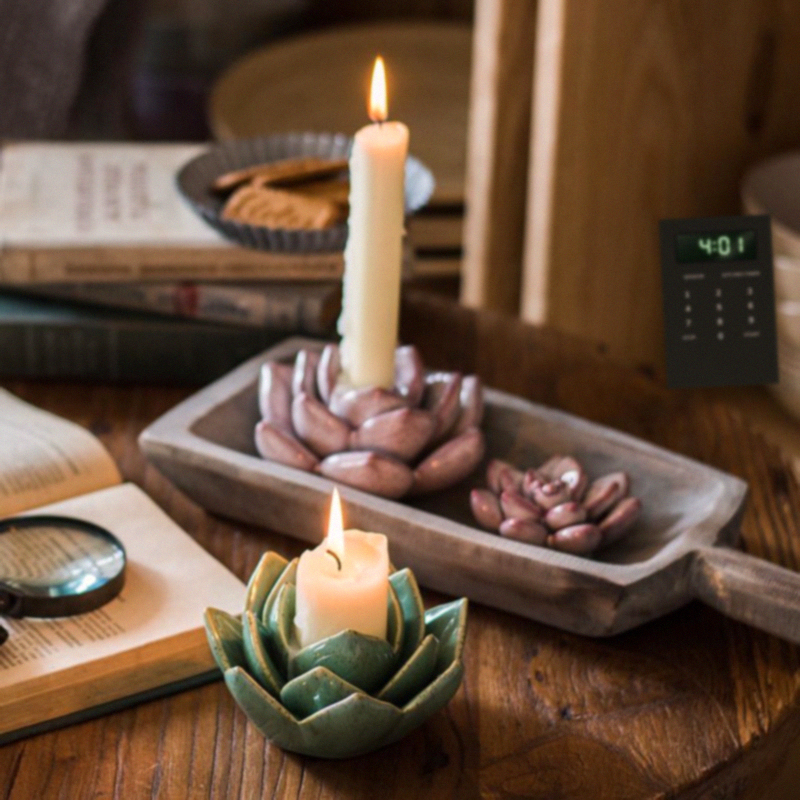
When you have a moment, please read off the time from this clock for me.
4:01
